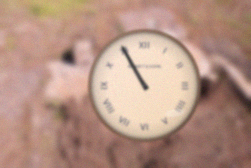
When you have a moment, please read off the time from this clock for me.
10:55
